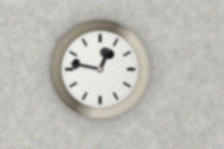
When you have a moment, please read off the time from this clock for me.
12:47
